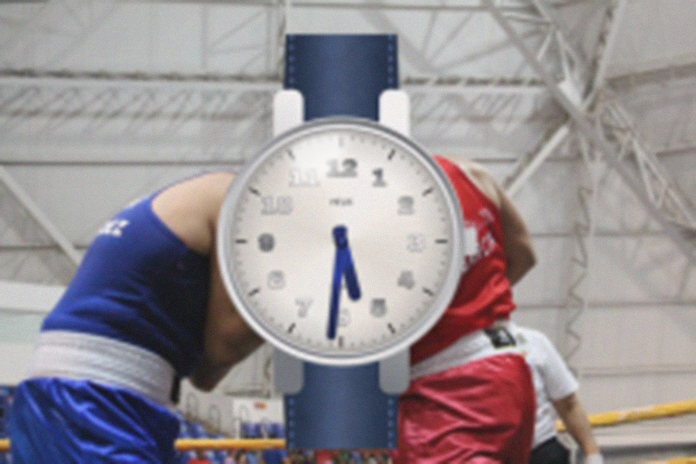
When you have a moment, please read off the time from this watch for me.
5:31
